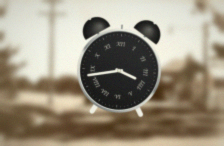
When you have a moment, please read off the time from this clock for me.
3:43
